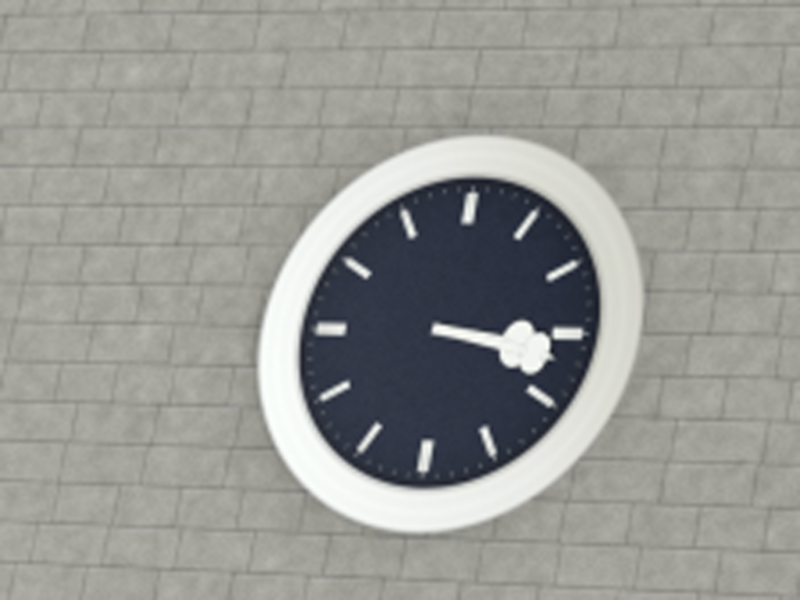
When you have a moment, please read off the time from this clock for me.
3:17
